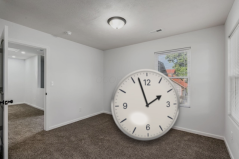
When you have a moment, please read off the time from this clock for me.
1:57
